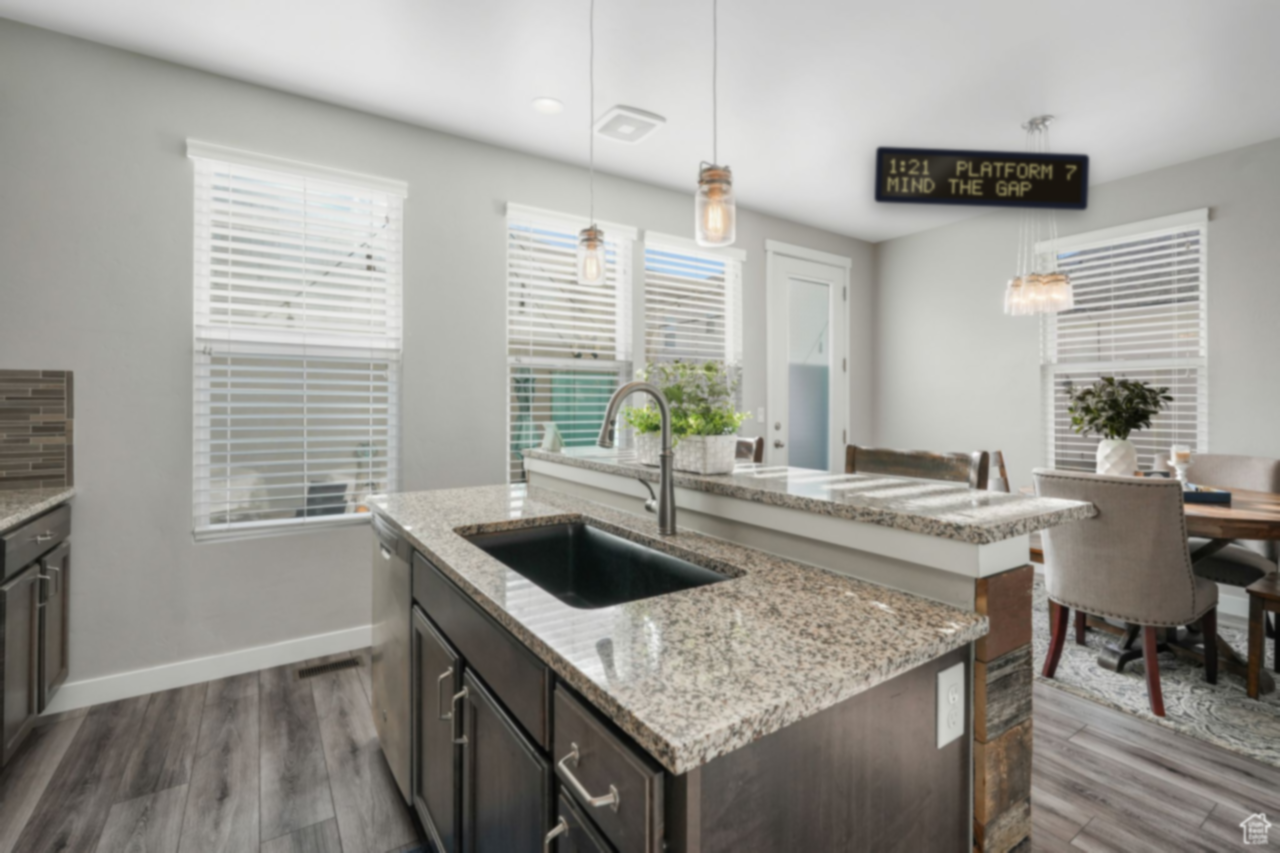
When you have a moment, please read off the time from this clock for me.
1:21
